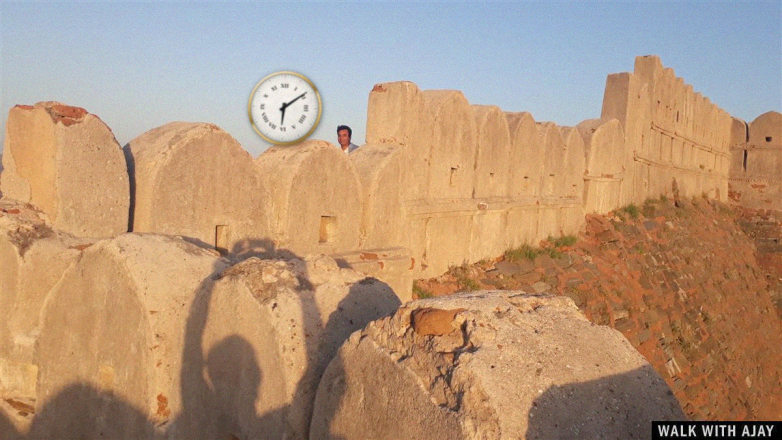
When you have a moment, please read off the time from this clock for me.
6:09
